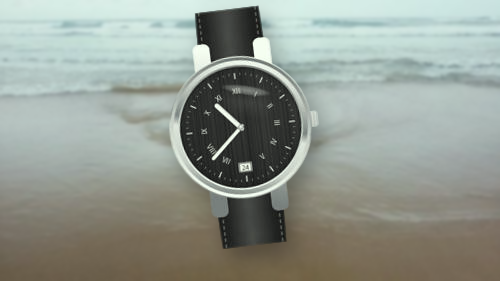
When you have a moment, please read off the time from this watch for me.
10:38
